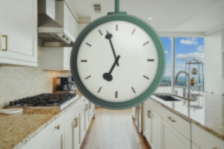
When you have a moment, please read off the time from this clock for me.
6:57
